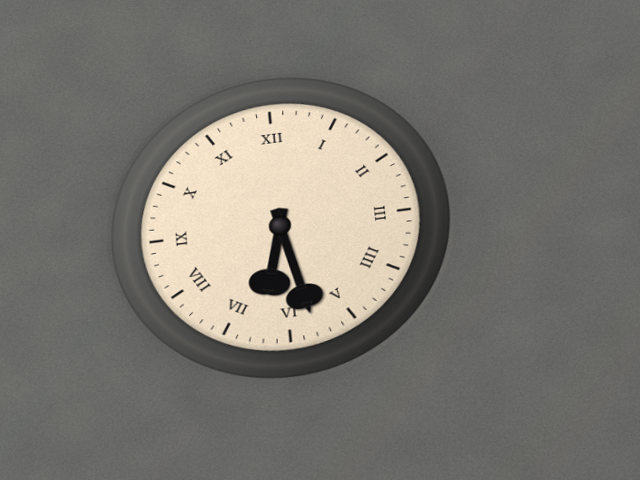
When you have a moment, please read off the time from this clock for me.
6:28
